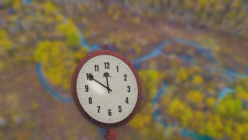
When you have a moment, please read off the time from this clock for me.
11:50
